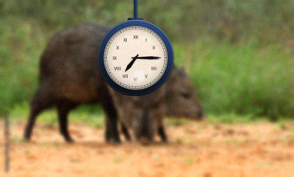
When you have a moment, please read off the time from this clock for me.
7:15
